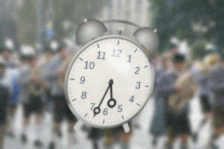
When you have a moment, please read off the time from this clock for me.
5:33
